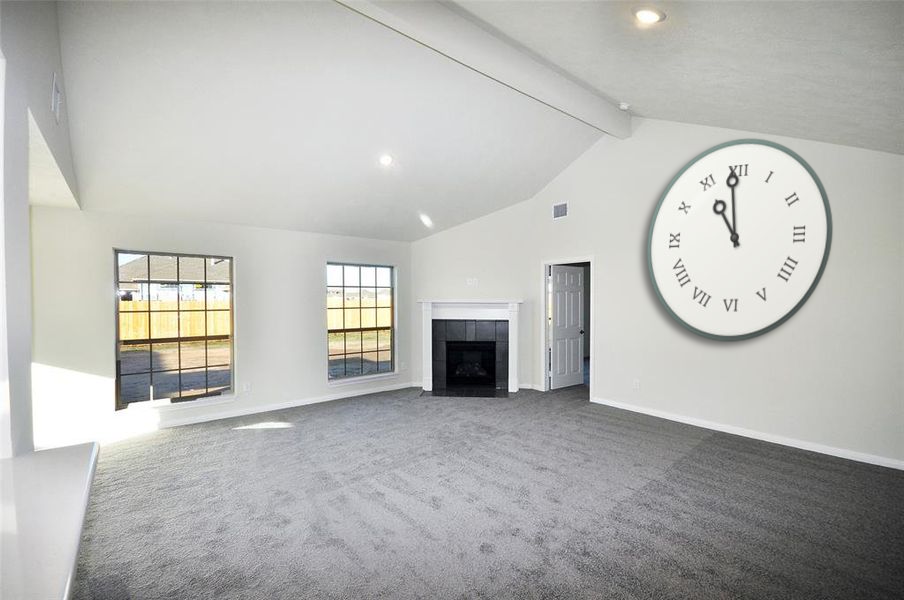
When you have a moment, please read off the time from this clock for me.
10:59
